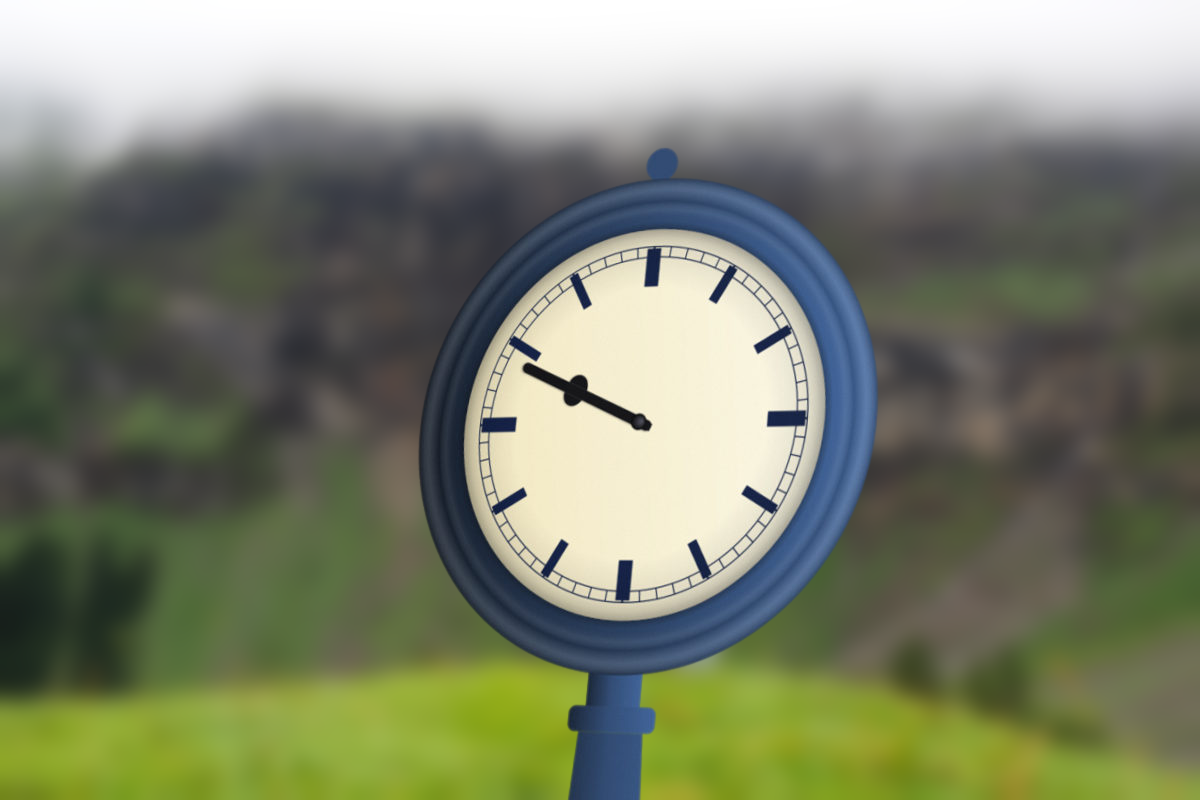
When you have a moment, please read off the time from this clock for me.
9:49
